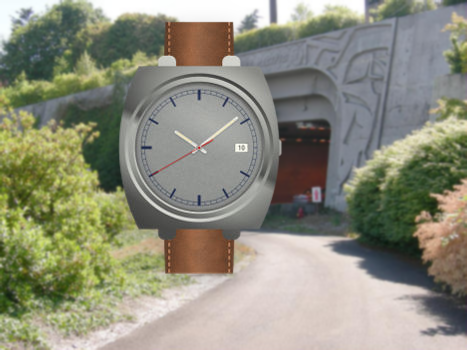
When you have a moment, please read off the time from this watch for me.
10:08:40
